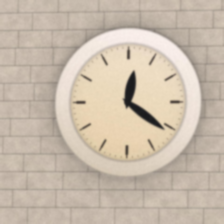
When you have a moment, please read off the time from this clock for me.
12:21
